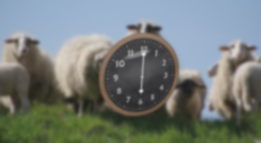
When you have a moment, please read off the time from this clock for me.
6:00
